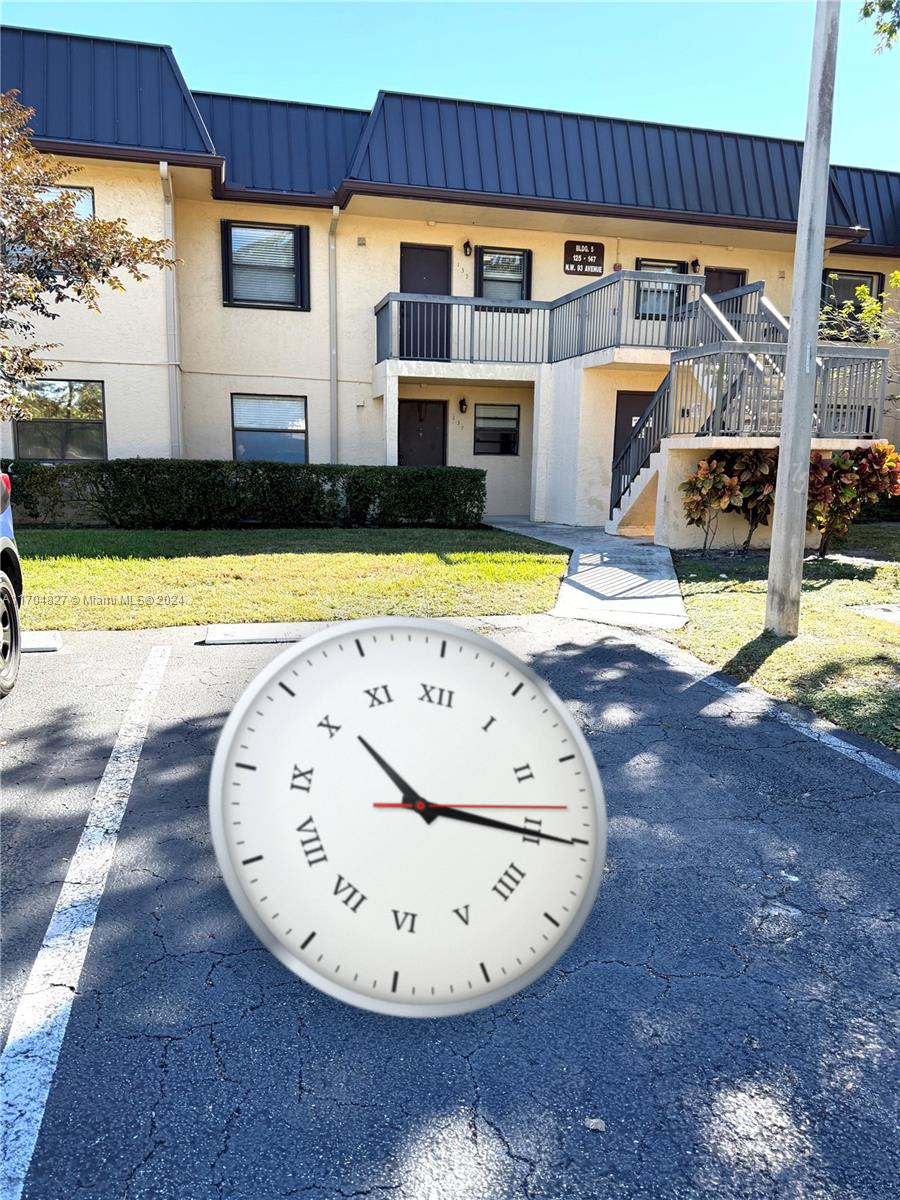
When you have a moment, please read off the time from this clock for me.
10:15:13
